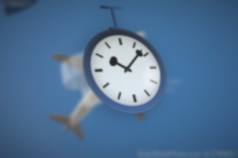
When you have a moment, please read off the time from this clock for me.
10:08
